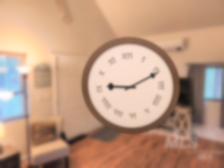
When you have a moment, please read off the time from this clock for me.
9:11
